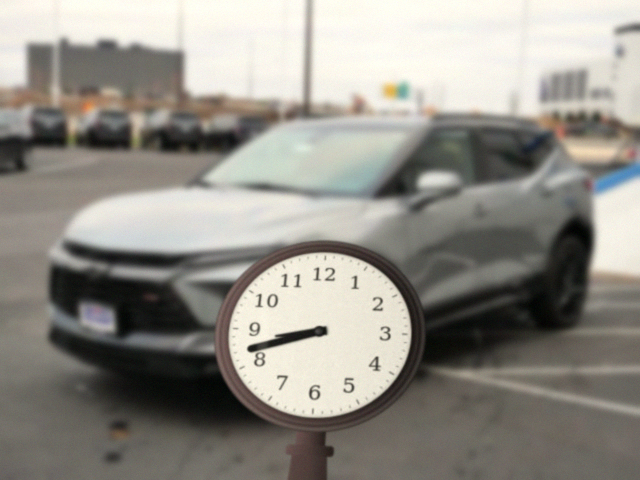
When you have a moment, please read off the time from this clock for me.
8:42
